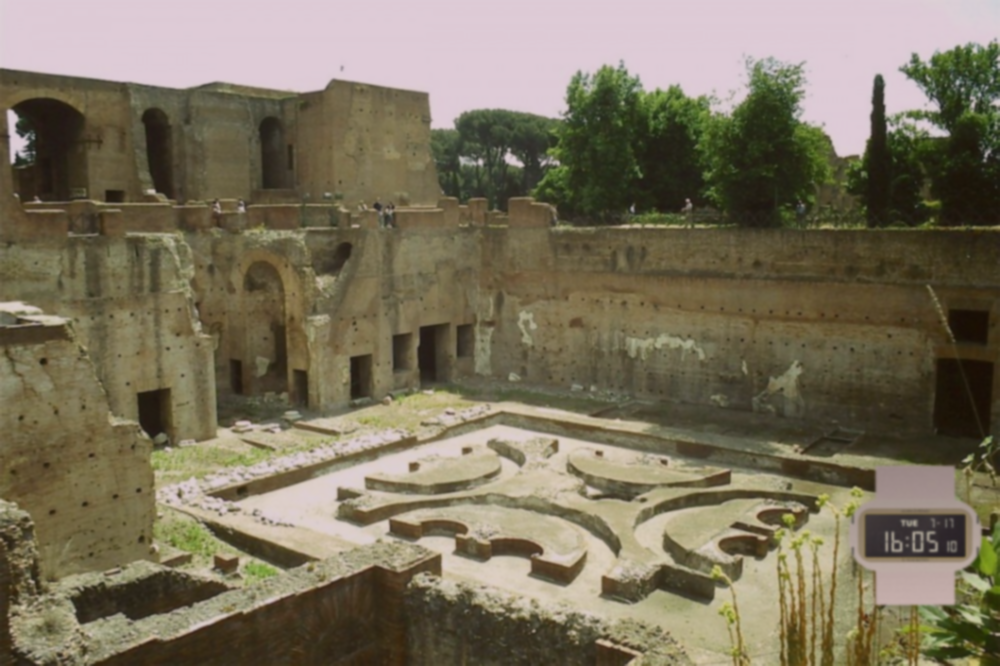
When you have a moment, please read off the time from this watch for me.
16:05
